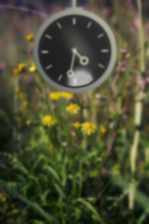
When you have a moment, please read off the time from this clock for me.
4:32
